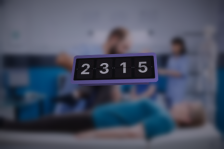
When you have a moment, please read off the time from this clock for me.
23:15
